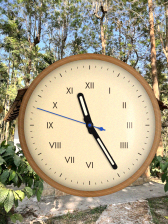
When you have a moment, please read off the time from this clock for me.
11:24:48
